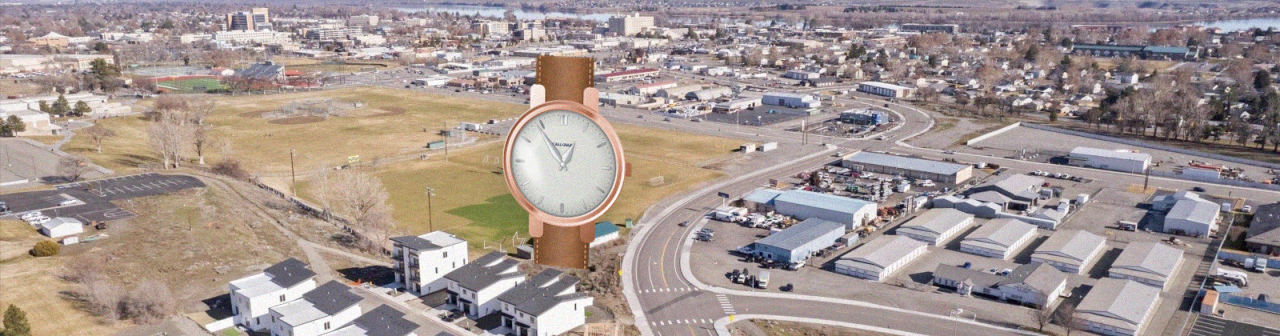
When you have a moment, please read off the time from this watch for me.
12:54
